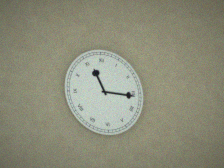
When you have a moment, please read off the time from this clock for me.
11:16
